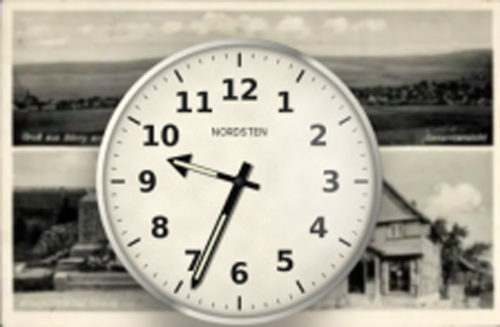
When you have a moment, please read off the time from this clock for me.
9:34
